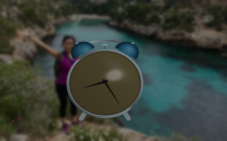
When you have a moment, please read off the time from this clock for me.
8:25
